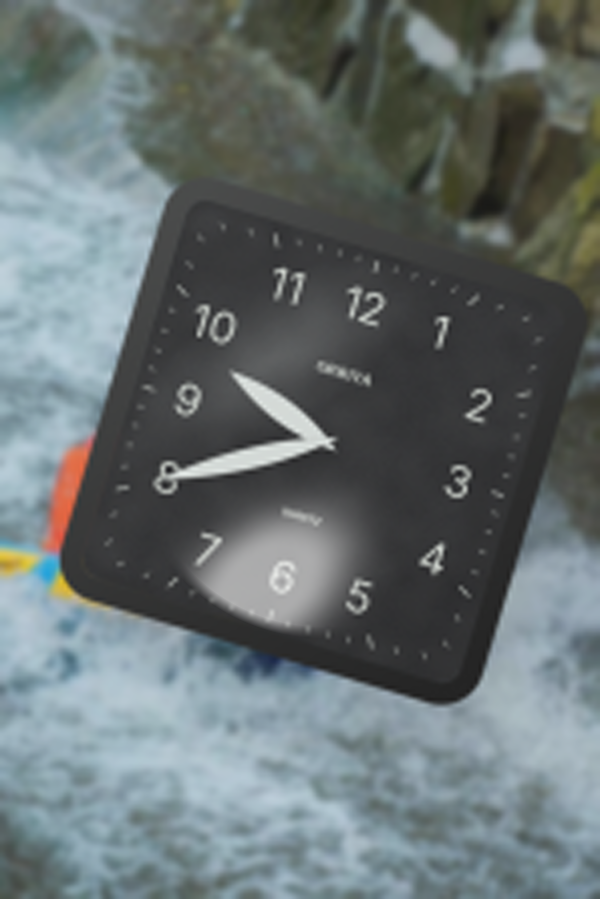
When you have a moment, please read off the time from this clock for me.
9:40
